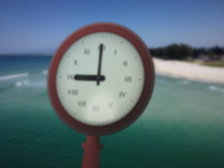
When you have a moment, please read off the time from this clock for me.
9:00
